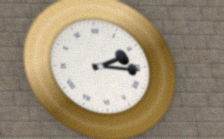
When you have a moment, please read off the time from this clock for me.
2:16
